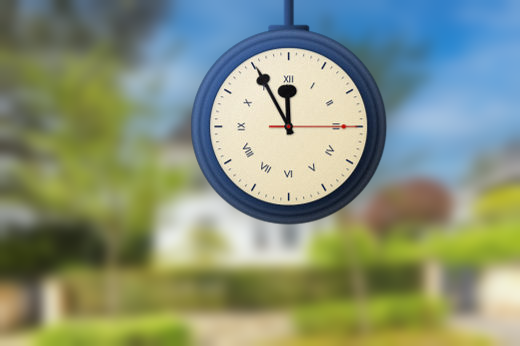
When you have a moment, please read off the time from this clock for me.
11:55:15
